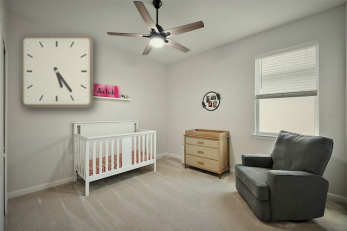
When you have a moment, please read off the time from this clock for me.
5:24
